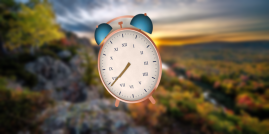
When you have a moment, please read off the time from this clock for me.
7:39
